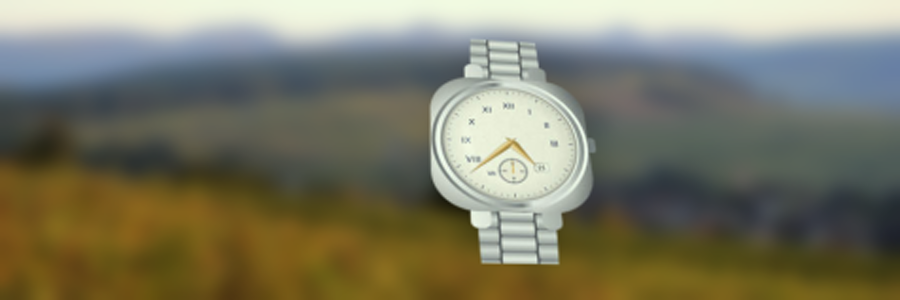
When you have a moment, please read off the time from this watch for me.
4:38
